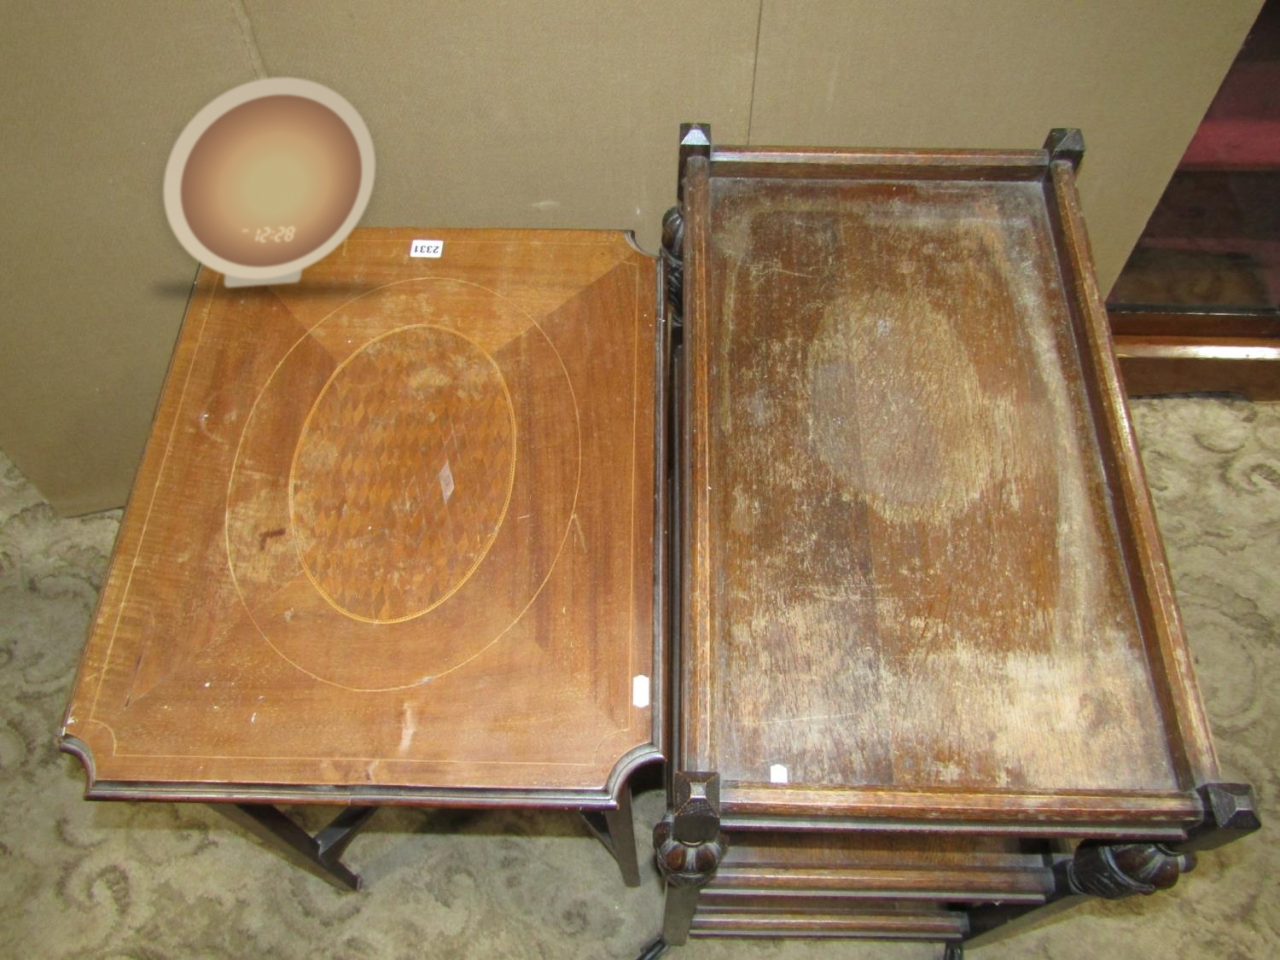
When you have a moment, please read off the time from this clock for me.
12:28
